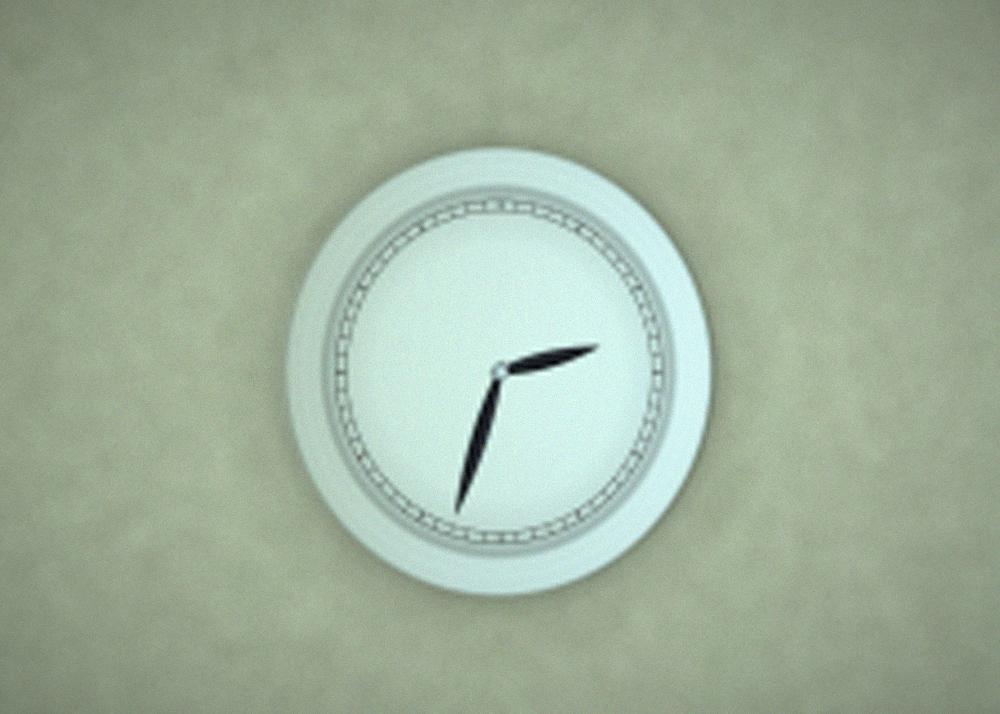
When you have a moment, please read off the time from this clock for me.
2:33
